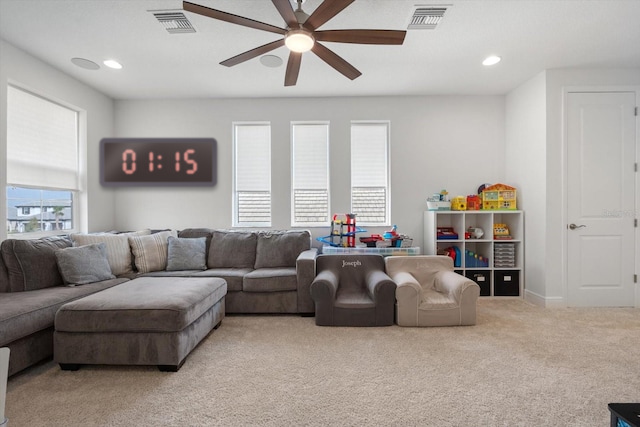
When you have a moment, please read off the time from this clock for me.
1:15
